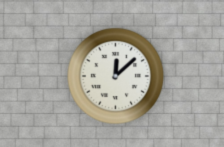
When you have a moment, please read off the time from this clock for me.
12:08
